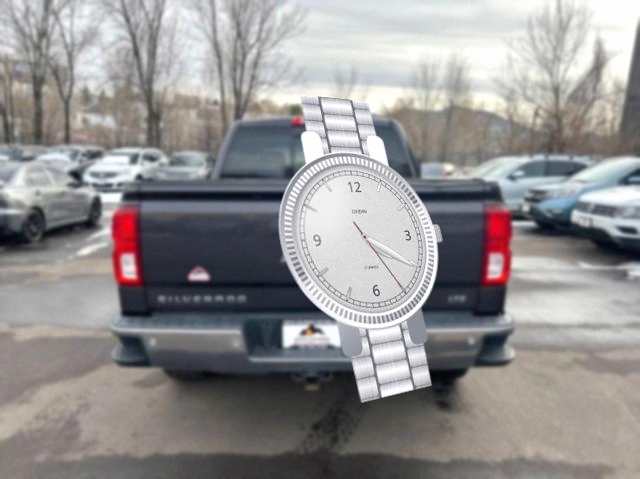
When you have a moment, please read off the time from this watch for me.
4:20:25
